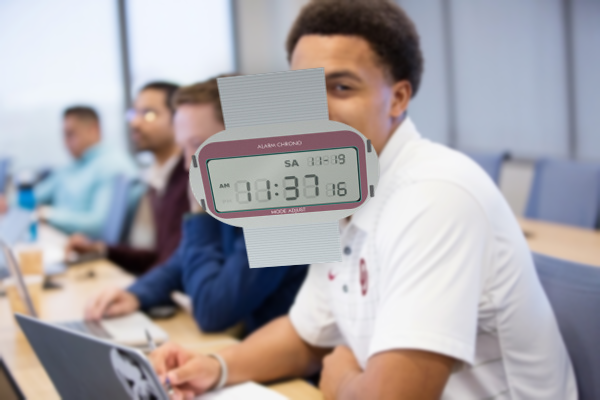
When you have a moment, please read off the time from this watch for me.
11:37:16
